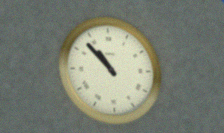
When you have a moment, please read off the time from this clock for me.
10:53
